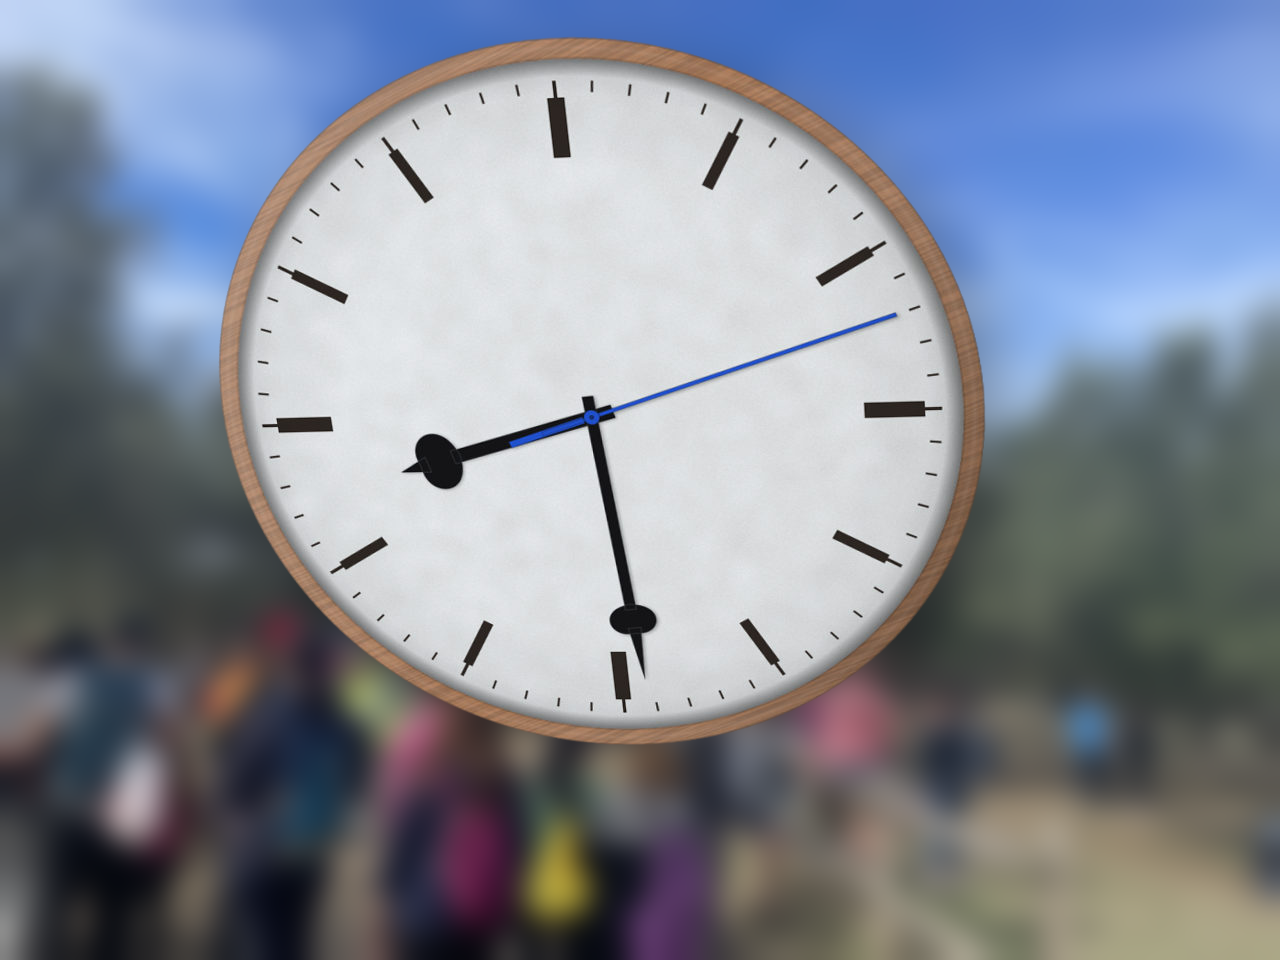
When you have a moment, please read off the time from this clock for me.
8:29:12
